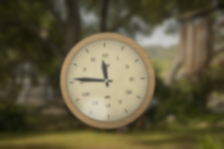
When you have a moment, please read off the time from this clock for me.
11:46
